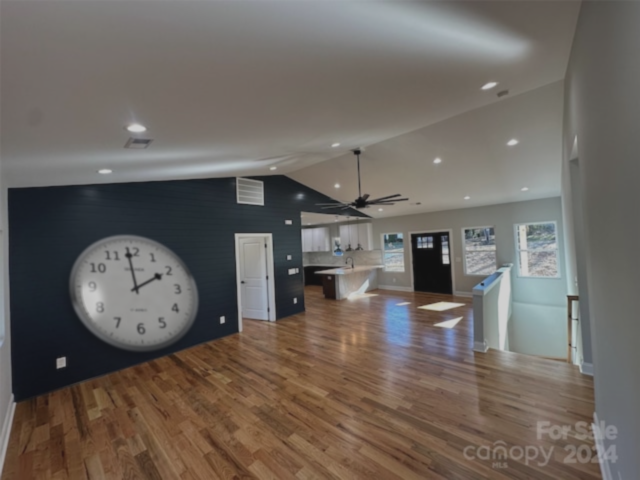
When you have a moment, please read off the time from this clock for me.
1:59
